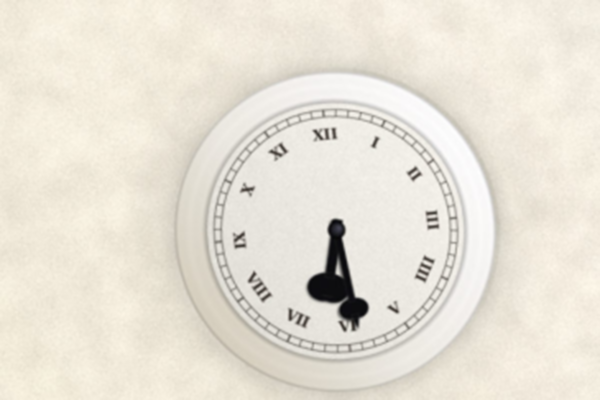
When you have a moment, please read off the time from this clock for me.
6:29
